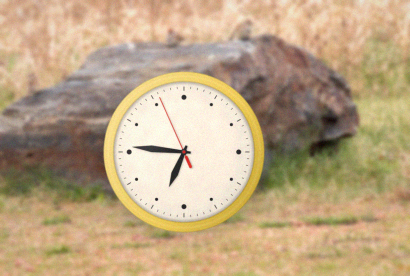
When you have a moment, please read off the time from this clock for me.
6:45:56
